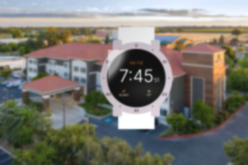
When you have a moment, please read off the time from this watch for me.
7:45
